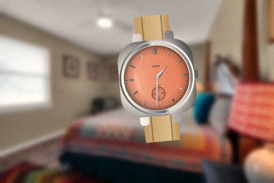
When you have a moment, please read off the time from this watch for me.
1:31
